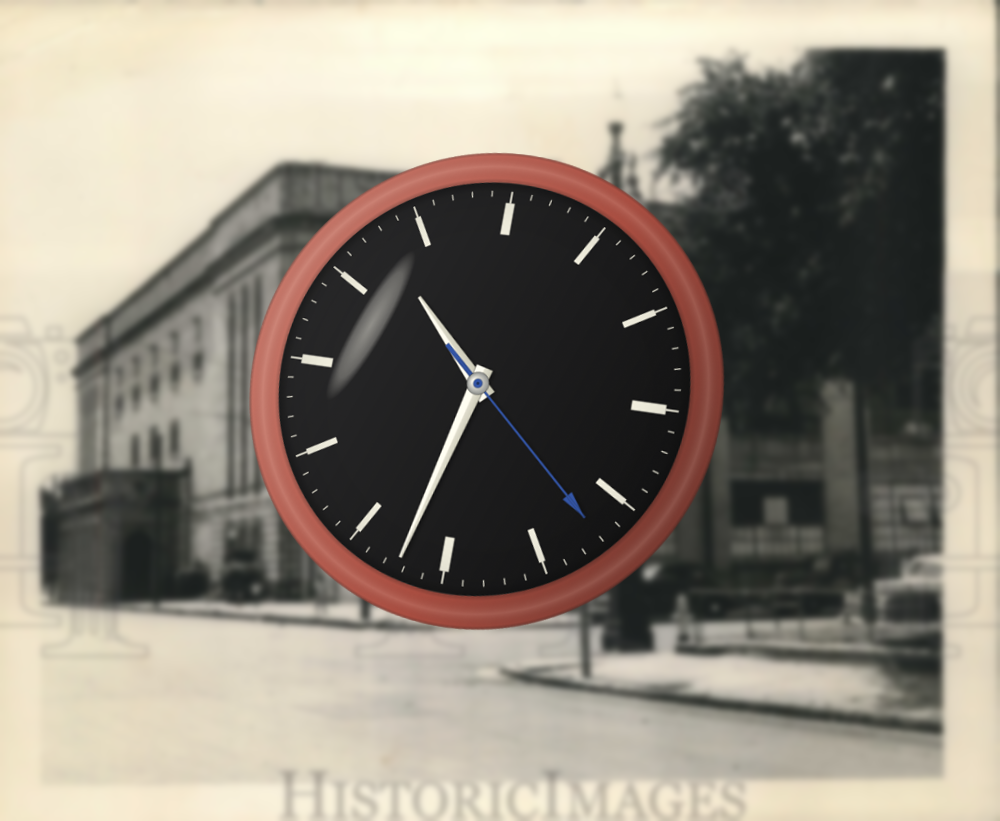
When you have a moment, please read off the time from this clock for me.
10:32:22
